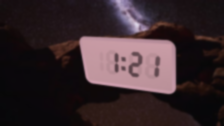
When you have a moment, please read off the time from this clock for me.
1:21
